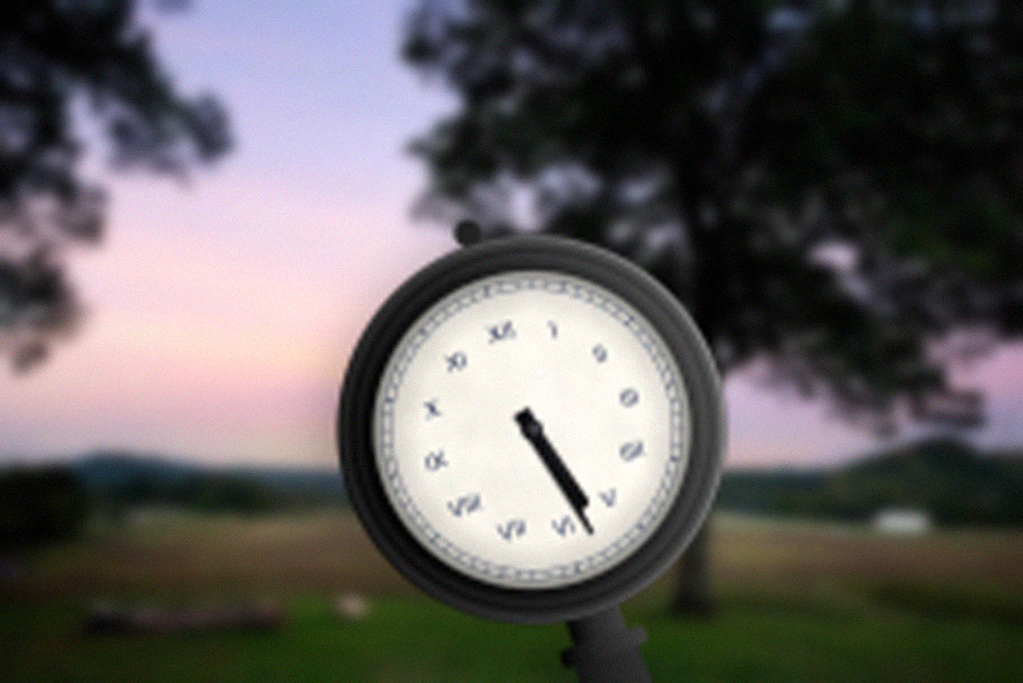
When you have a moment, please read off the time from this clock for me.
5:28
